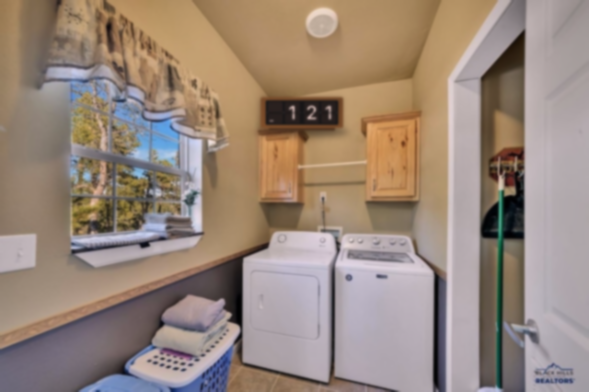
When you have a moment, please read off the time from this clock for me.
1:21
